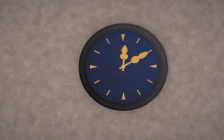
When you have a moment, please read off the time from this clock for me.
12:10
